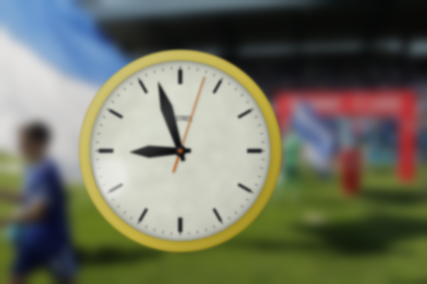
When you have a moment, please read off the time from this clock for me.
8:57:03
